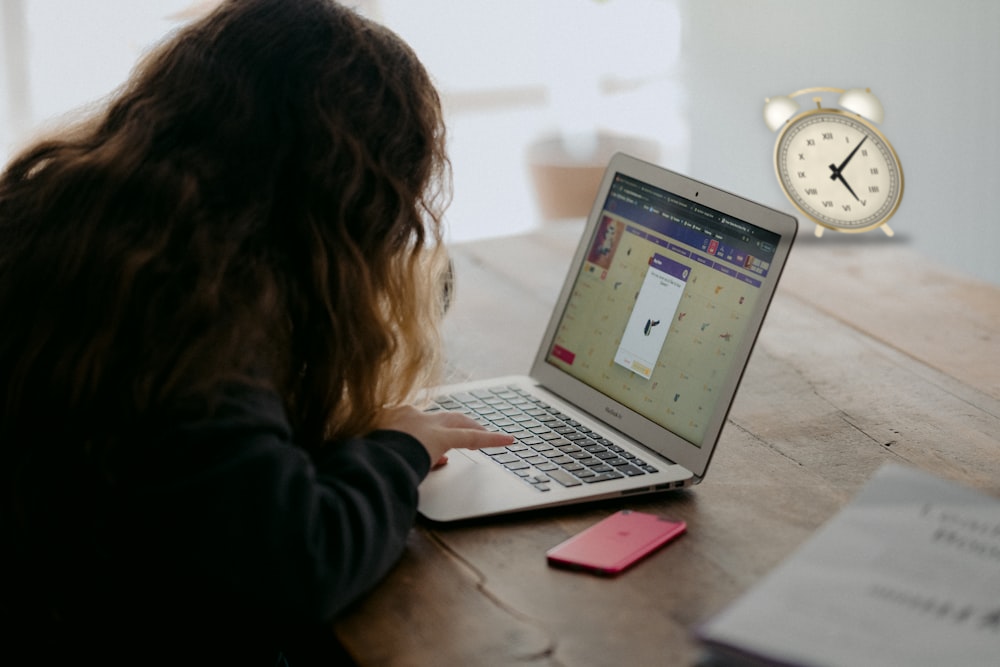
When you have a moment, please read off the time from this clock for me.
5:08
